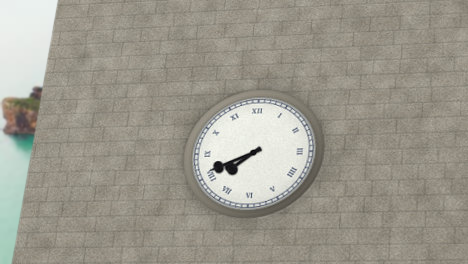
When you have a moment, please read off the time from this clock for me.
7:41
